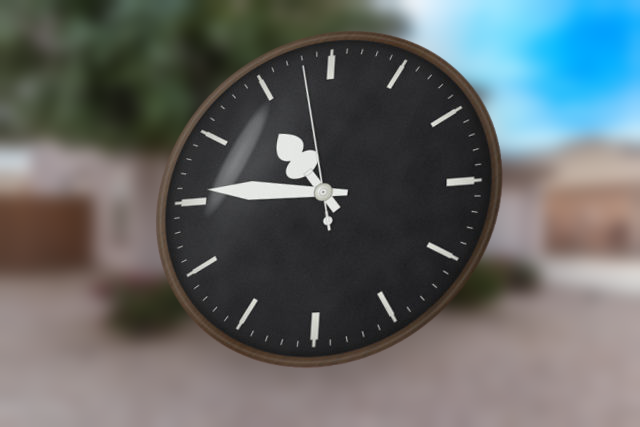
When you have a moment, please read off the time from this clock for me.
10:45:58
